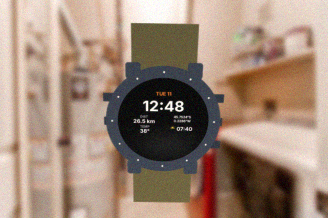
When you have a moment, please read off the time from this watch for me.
12:48
